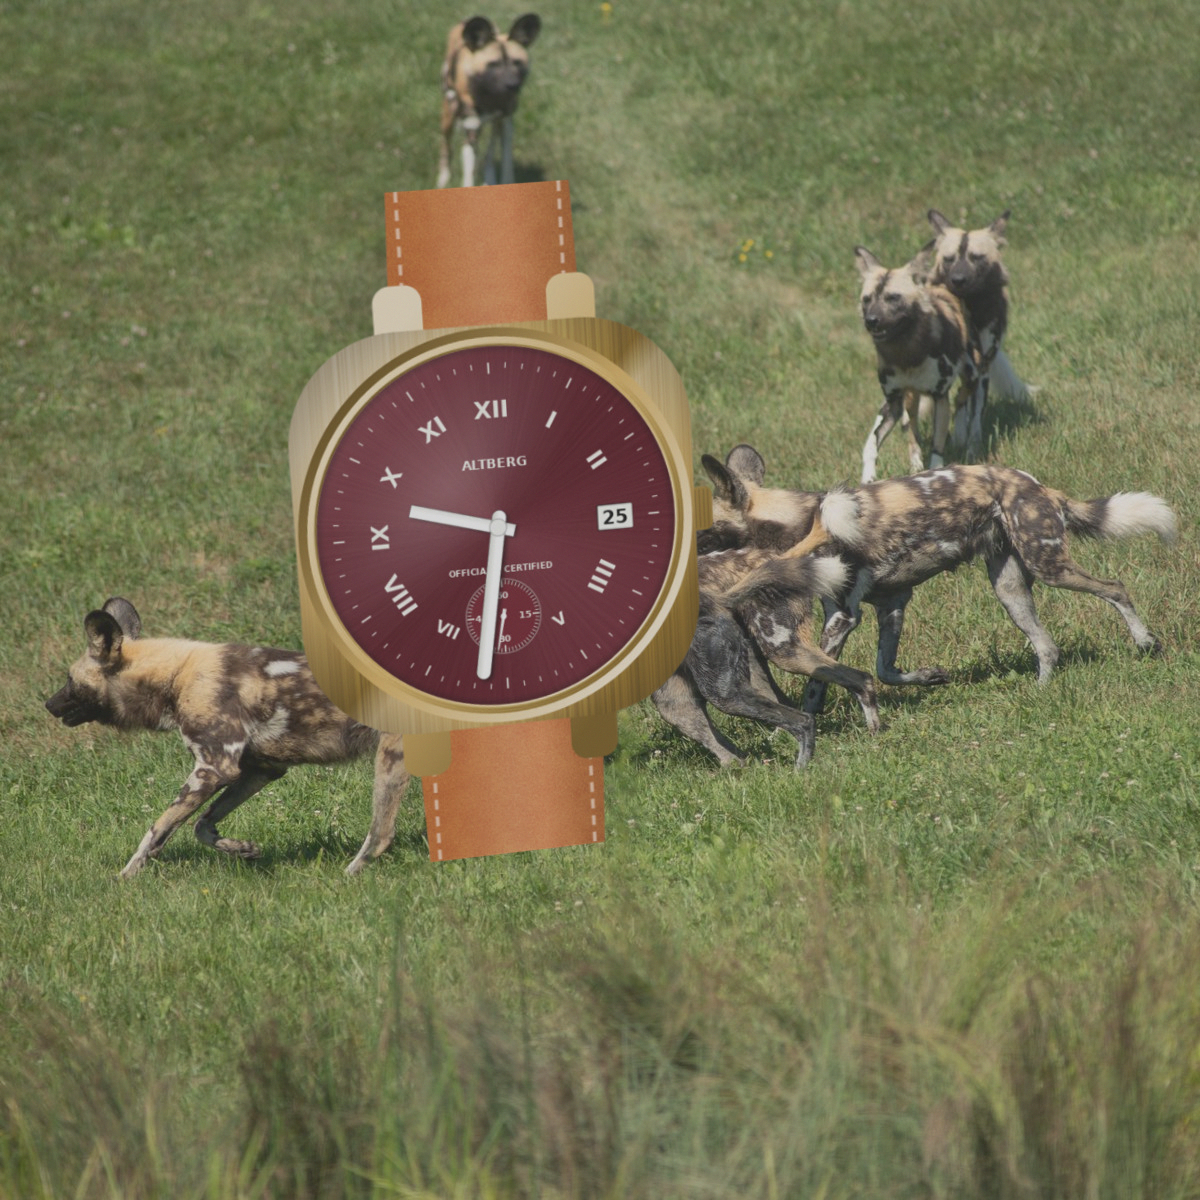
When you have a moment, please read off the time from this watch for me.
9:31:32
